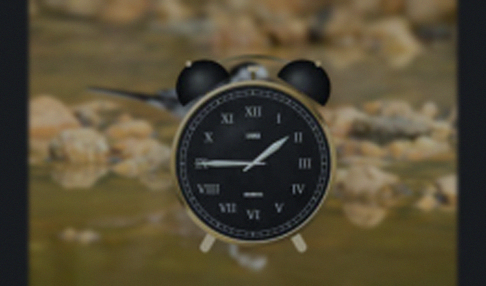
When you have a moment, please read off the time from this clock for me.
1:45
